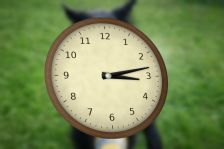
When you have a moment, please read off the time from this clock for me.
3:13
